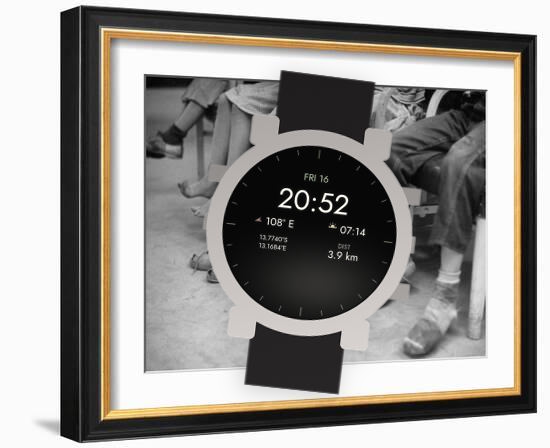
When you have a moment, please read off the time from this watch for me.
20:52
